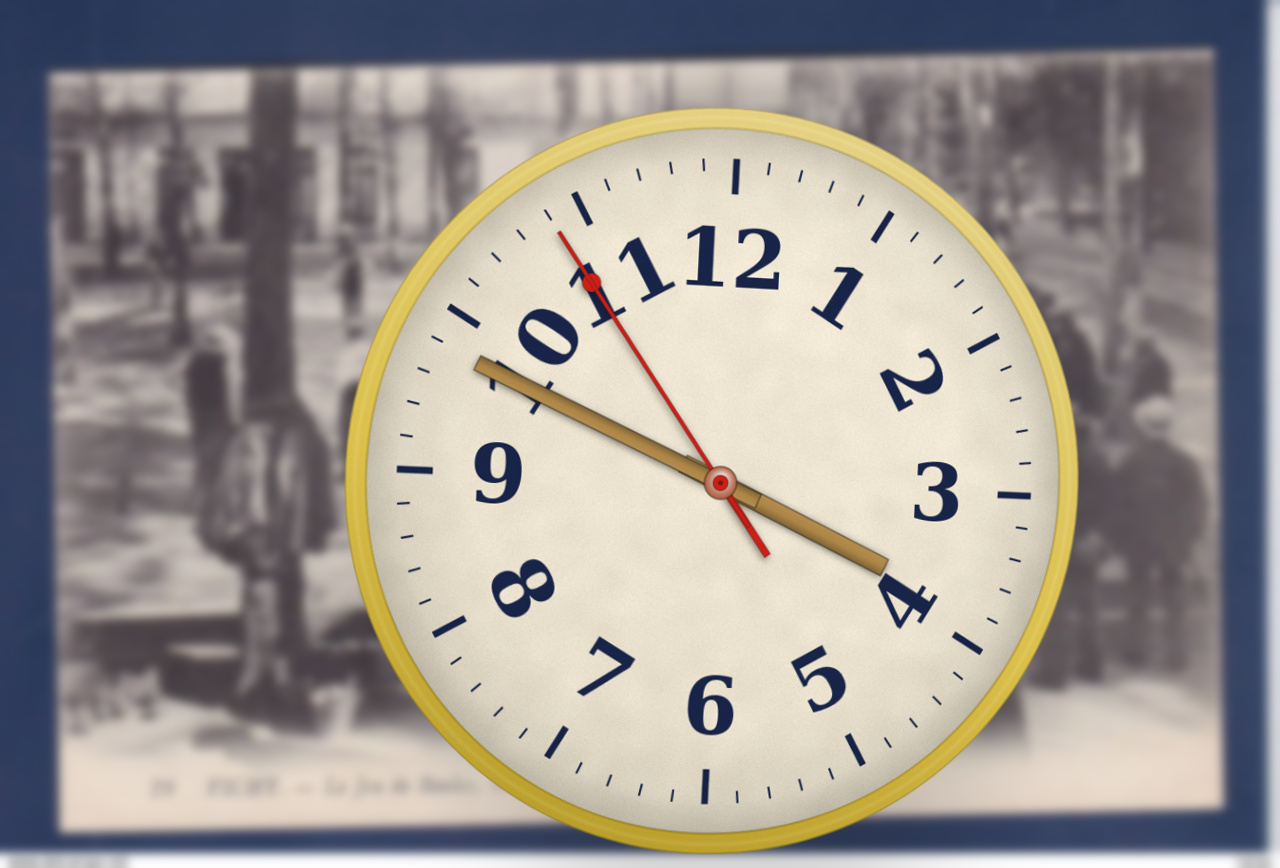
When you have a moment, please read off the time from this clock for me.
3:48:54
